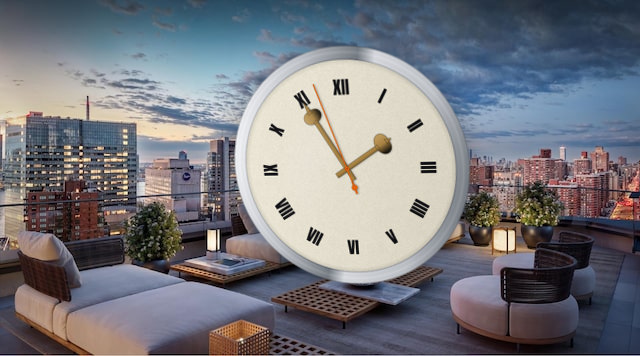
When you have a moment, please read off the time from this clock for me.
1:54:57
